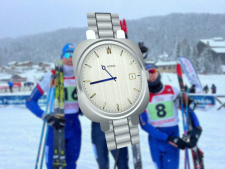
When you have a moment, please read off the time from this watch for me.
10:44
